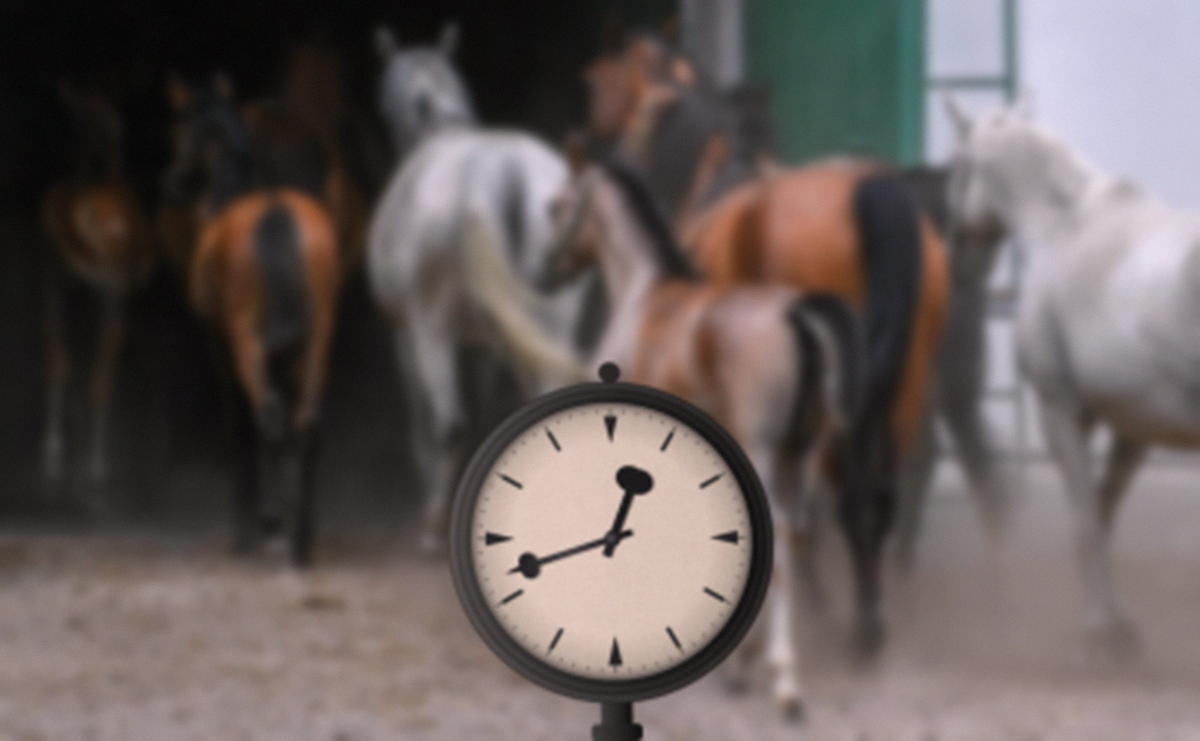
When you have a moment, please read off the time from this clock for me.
12:42
